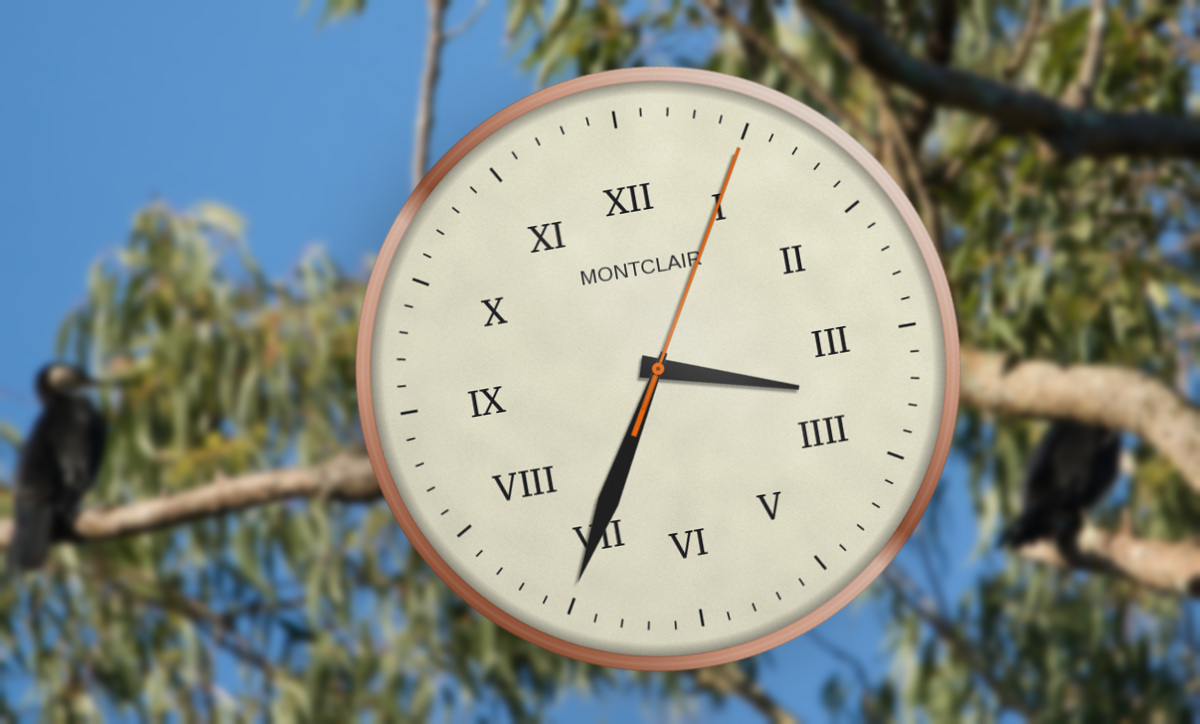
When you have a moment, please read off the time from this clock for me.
3:35:05
